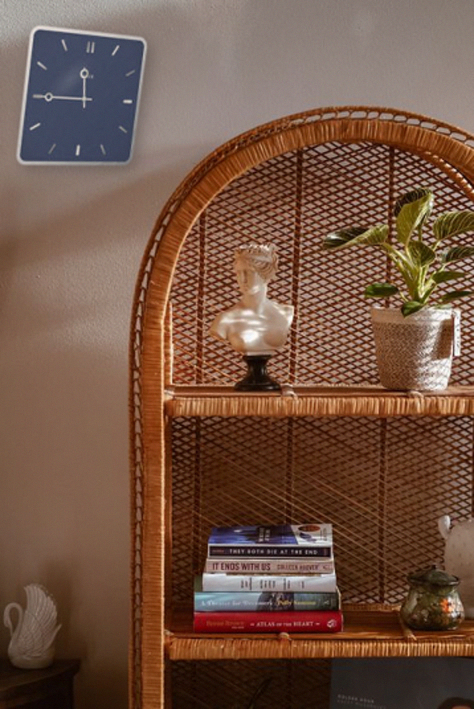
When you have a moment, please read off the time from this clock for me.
11:45
